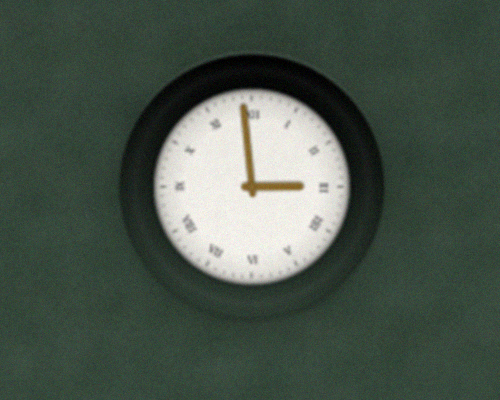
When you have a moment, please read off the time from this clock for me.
2:59
